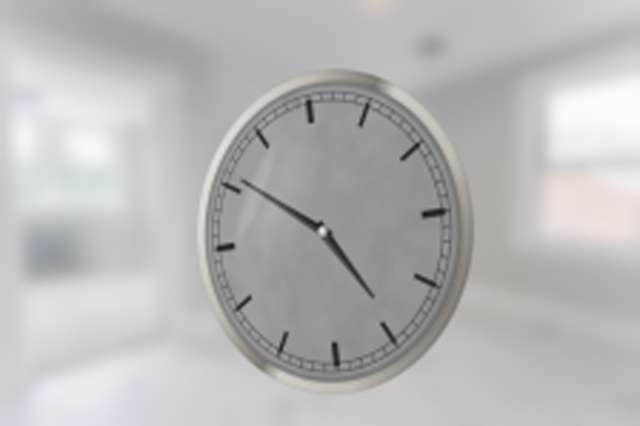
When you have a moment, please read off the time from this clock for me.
4:51
